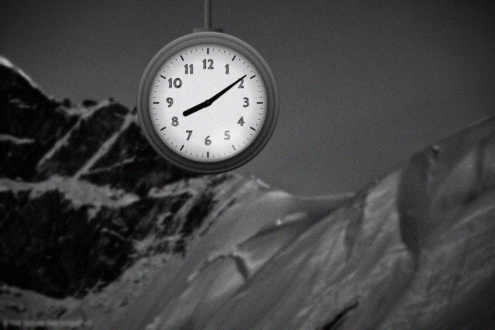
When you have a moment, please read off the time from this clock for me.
8:09
